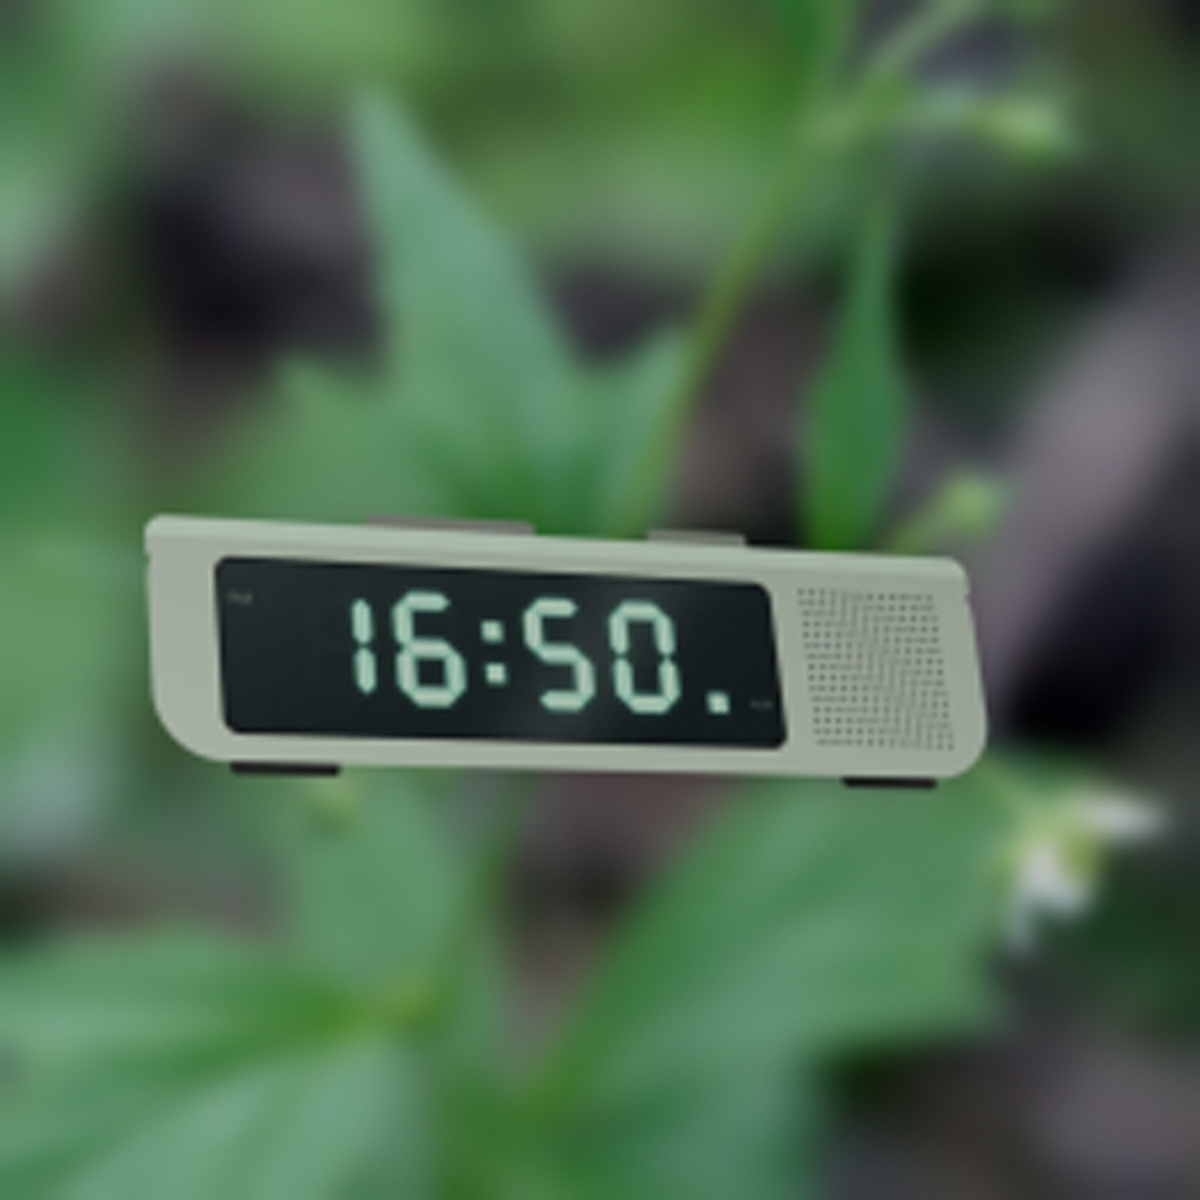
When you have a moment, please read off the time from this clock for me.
16:50
